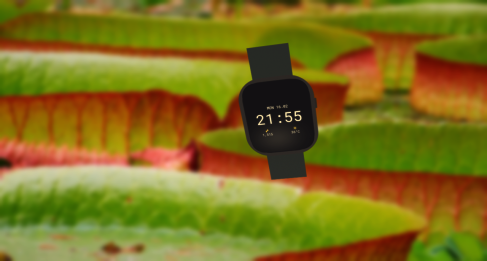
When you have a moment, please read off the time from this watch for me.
21:55
